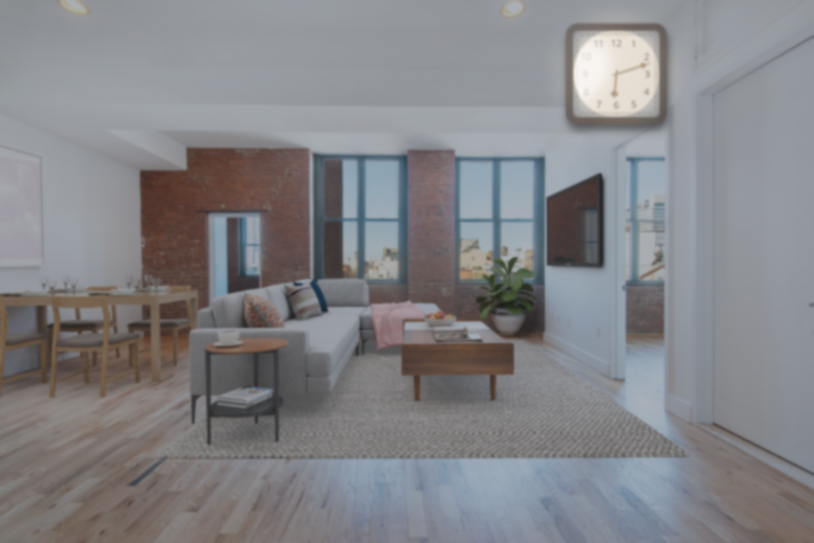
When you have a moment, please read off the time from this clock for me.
6:12
